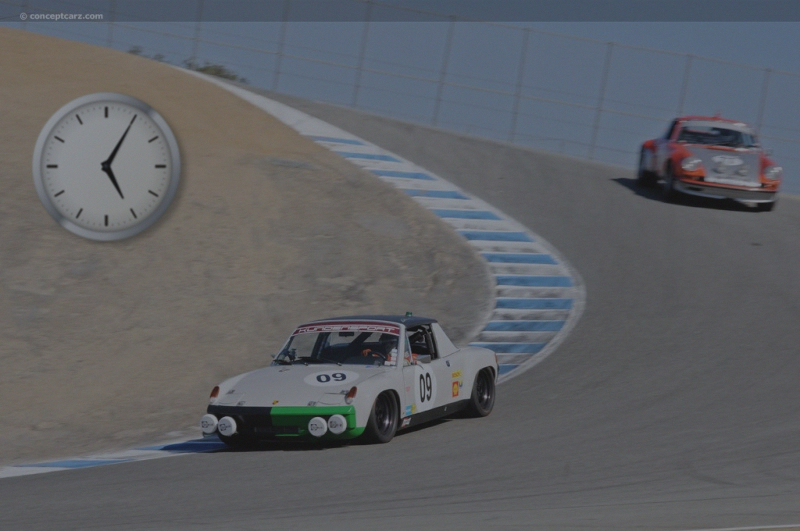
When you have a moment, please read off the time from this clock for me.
5:05
